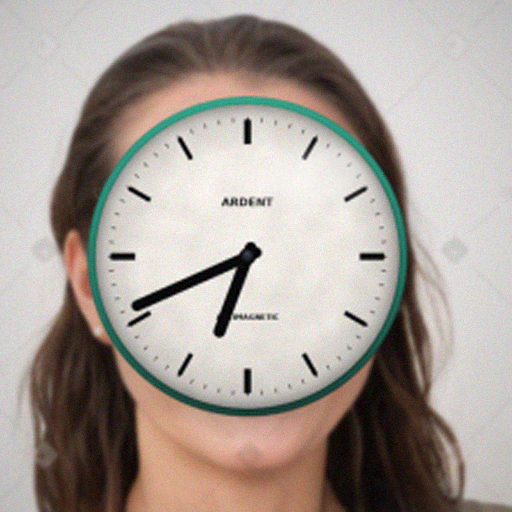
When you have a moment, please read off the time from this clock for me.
6:41
